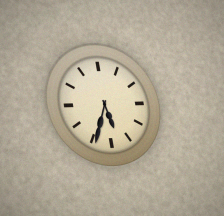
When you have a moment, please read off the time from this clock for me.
5:34
